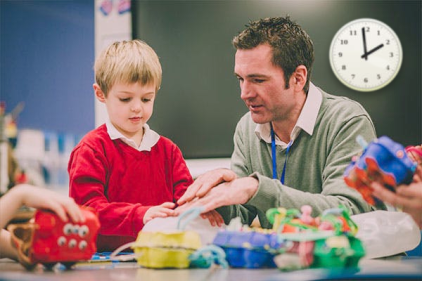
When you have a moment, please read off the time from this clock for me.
1:59
